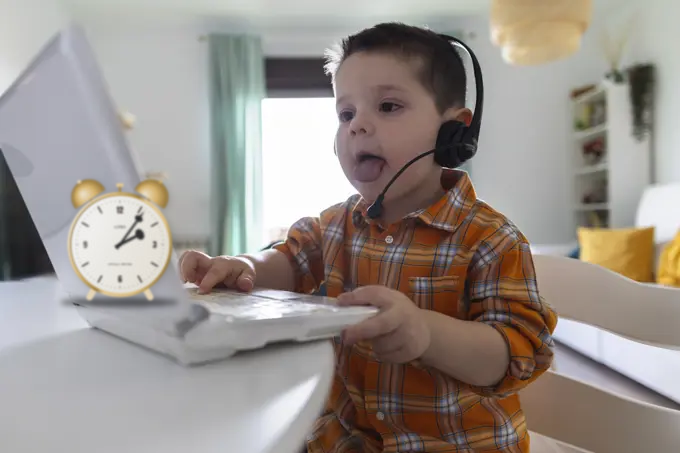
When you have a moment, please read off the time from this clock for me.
2:06
